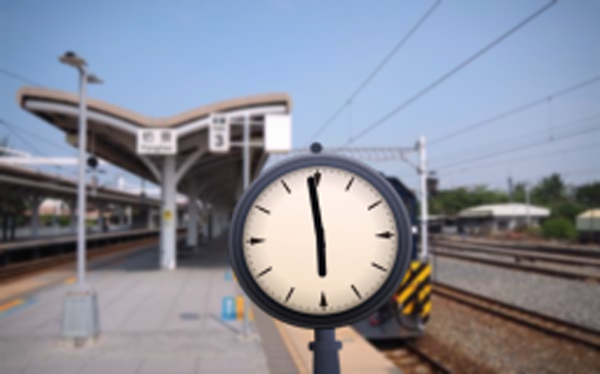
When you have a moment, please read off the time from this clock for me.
5:59
